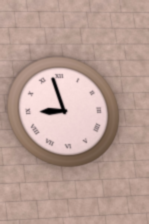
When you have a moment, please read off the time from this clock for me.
8:58
